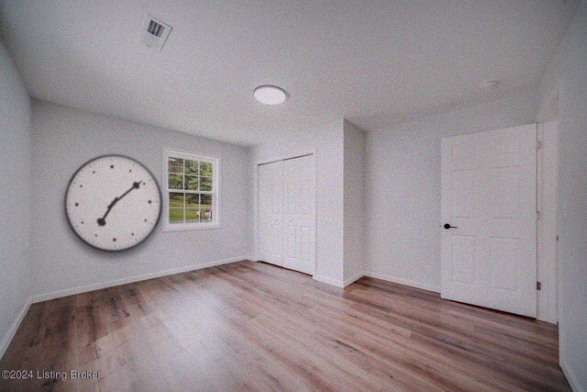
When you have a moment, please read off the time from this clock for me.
7:09
